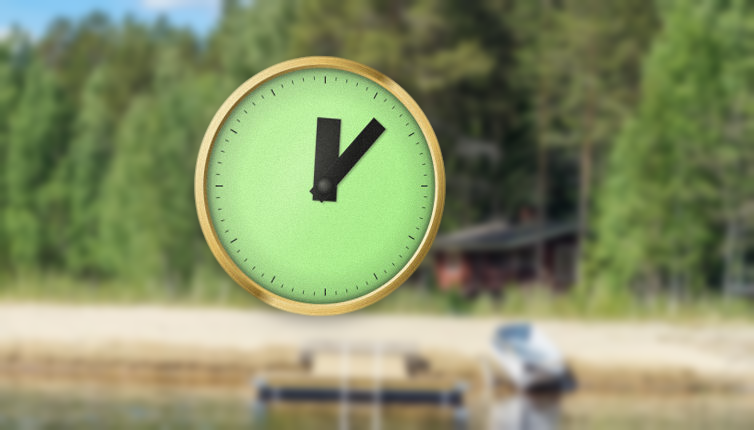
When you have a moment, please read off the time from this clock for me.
12:07
